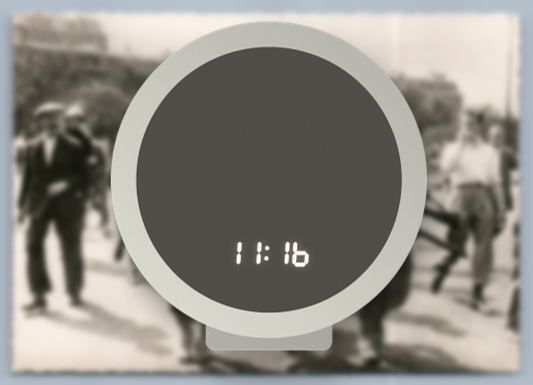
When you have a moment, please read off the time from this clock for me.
11:16
